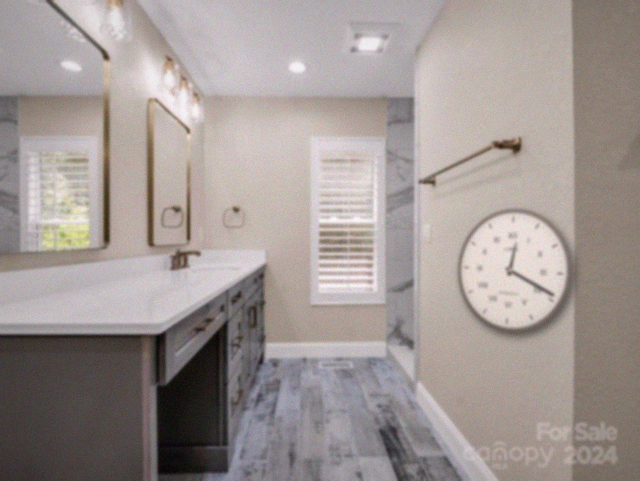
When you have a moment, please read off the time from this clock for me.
12:19
